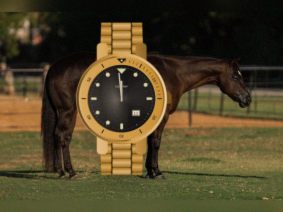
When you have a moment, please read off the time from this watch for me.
11:59
